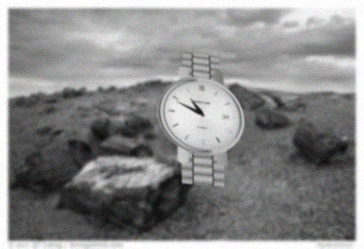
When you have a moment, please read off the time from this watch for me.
10:49
